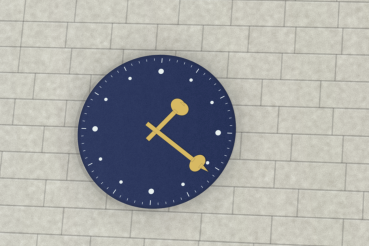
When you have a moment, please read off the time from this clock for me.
1:21
